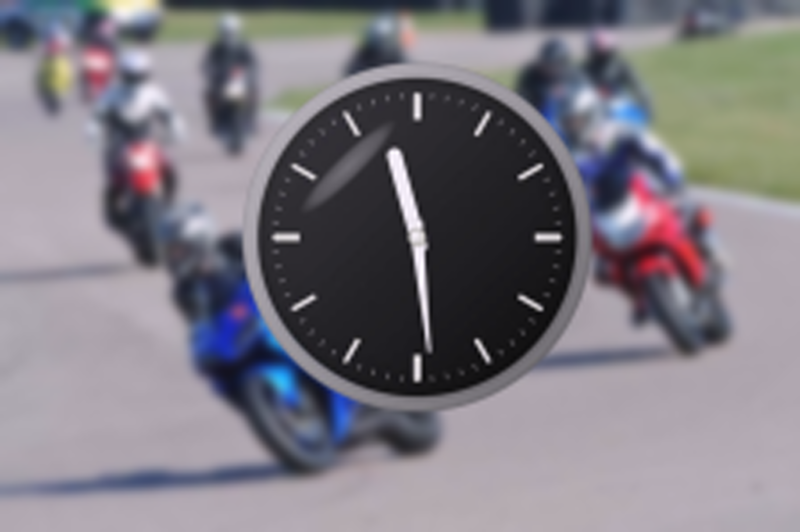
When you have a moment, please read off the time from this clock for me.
11:29
